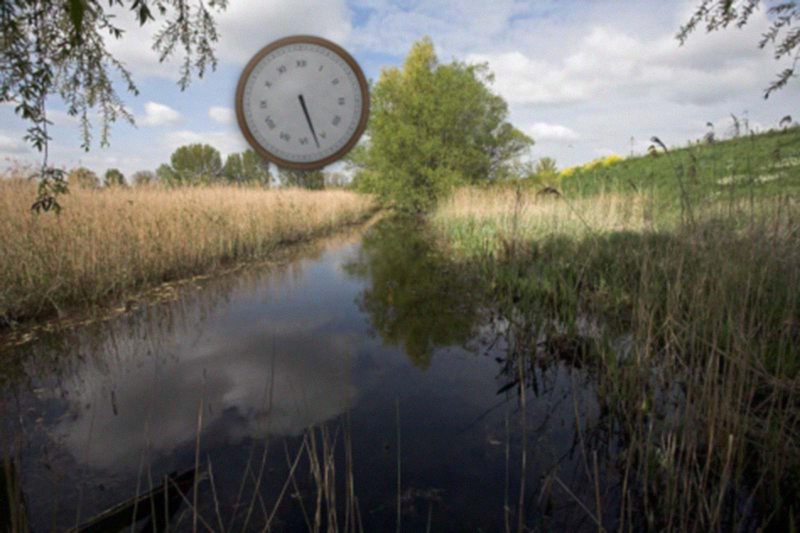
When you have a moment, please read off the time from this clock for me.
5:27
